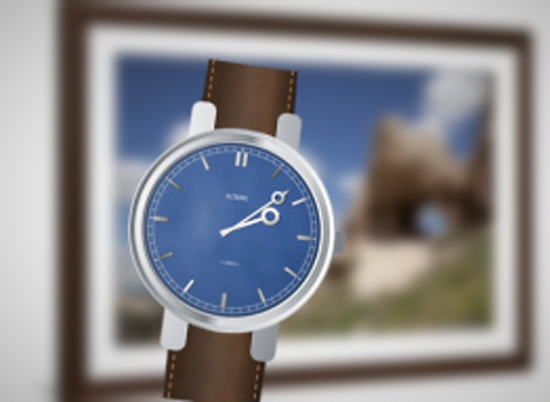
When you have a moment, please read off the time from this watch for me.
2:08
